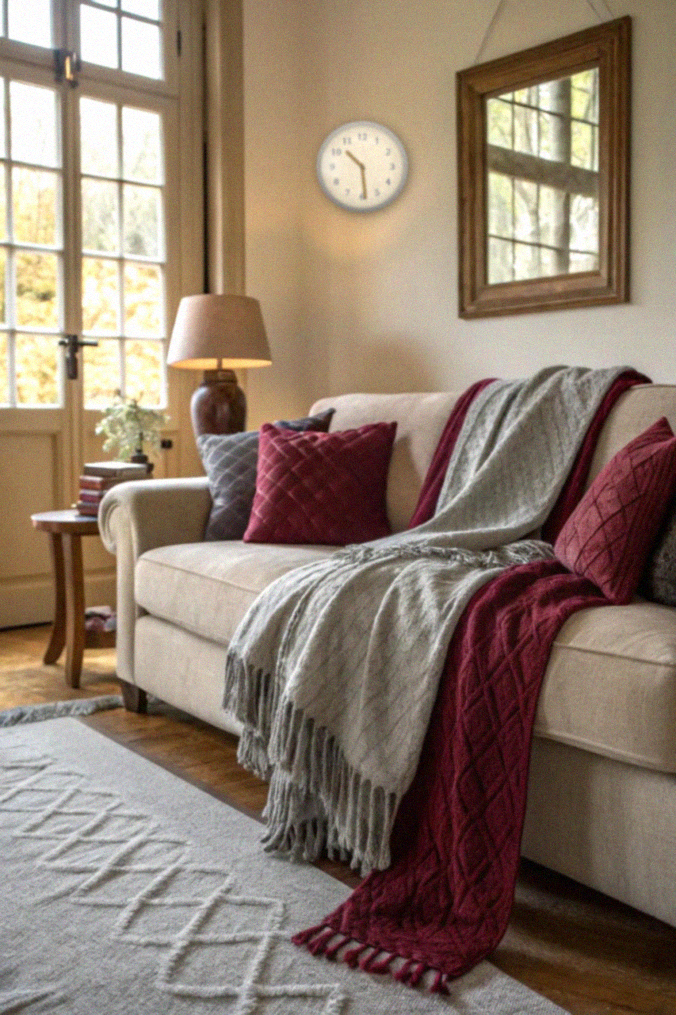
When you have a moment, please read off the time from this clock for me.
10:29
